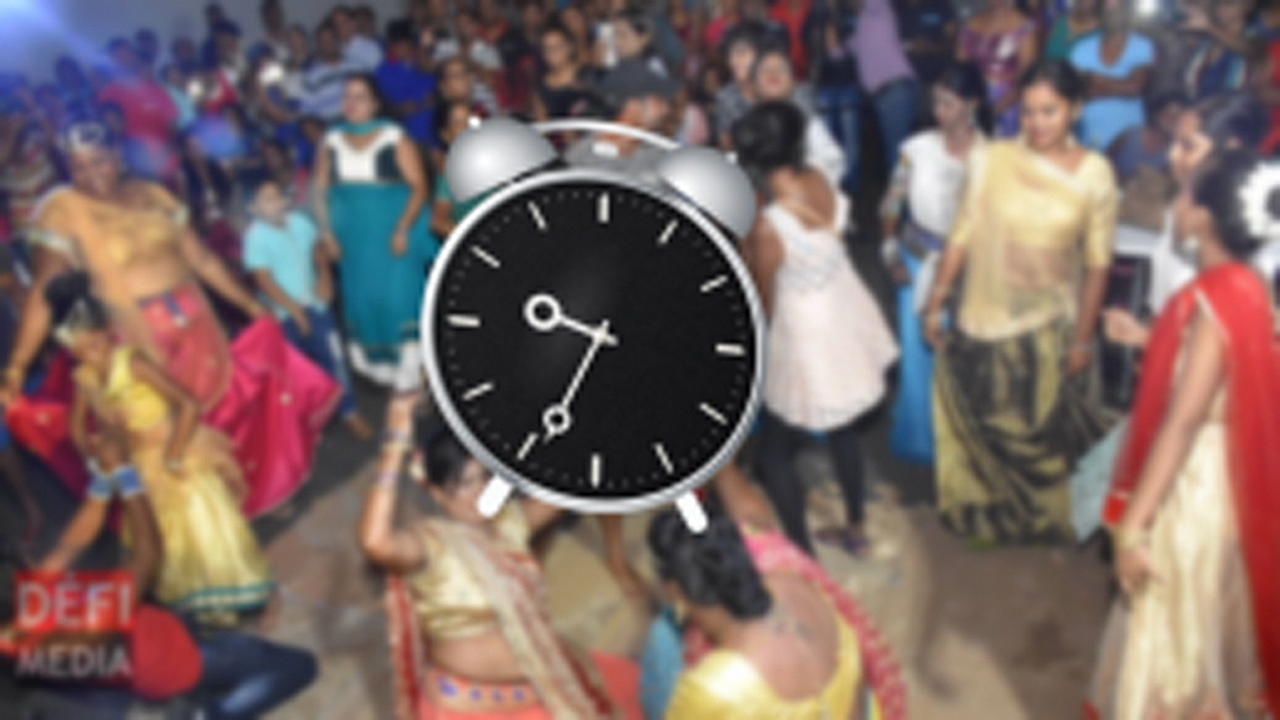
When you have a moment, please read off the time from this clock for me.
9:34
